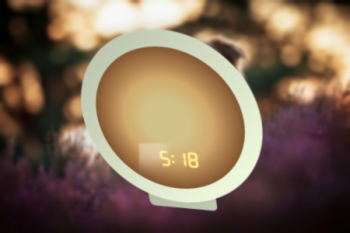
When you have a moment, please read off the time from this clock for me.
5:18
